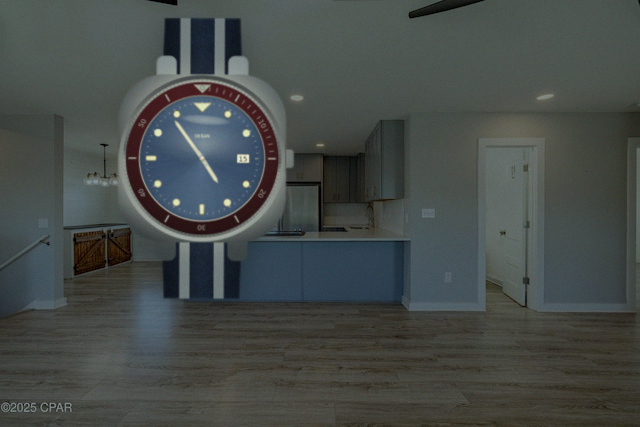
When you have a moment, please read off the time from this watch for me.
4:54
